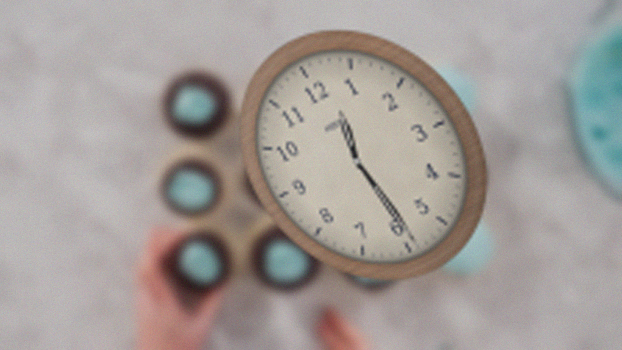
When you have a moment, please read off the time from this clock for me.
12:29
